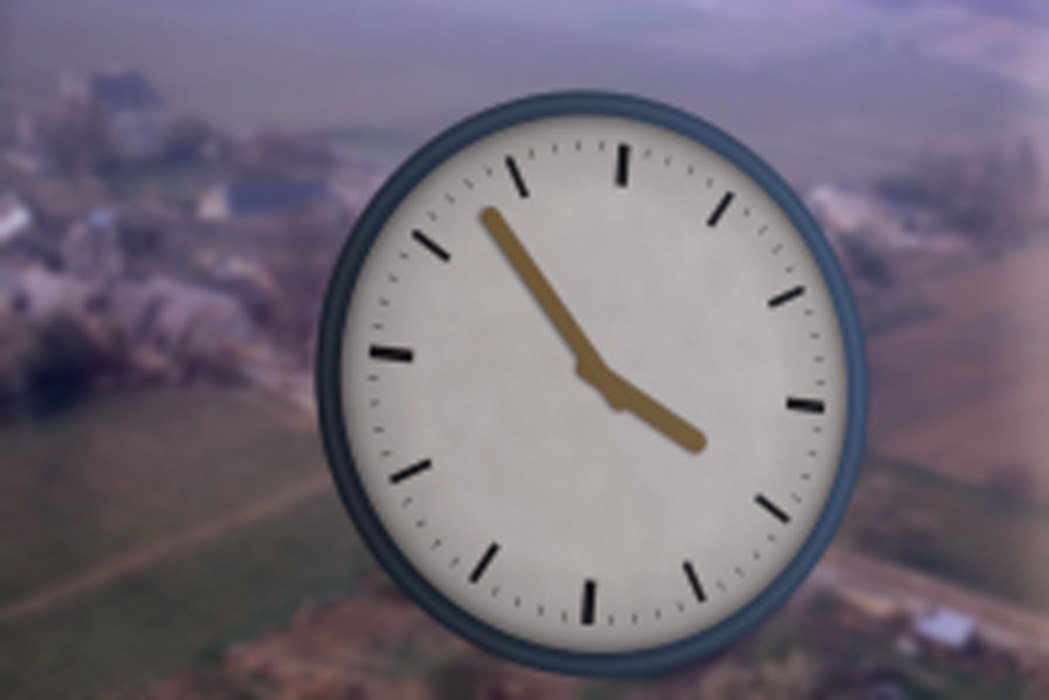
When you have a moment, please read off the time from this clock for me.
3:53
